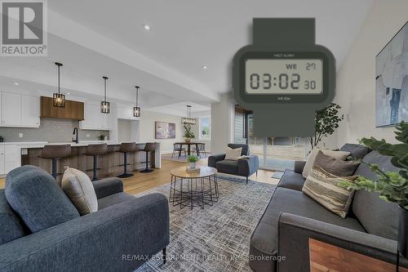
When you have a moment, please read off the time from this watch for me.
3:02:30
